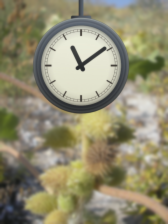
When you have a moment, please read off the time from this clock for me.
11:09
